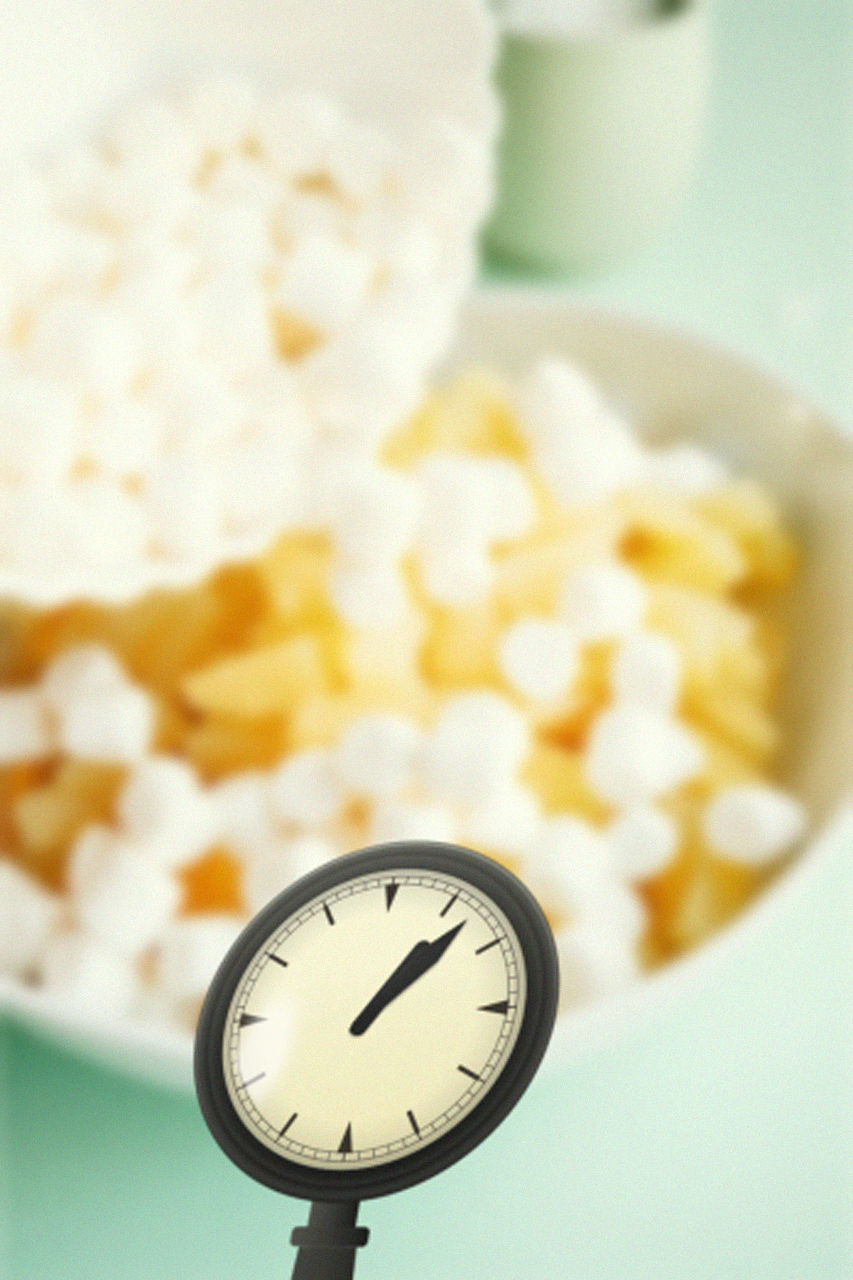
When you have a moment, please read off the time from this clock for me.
1:07
